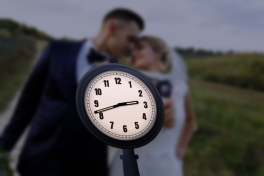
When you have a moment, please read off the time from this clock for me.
2:42
